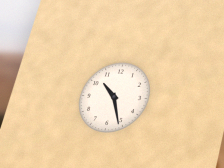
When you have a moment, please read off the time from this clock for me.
10:26
